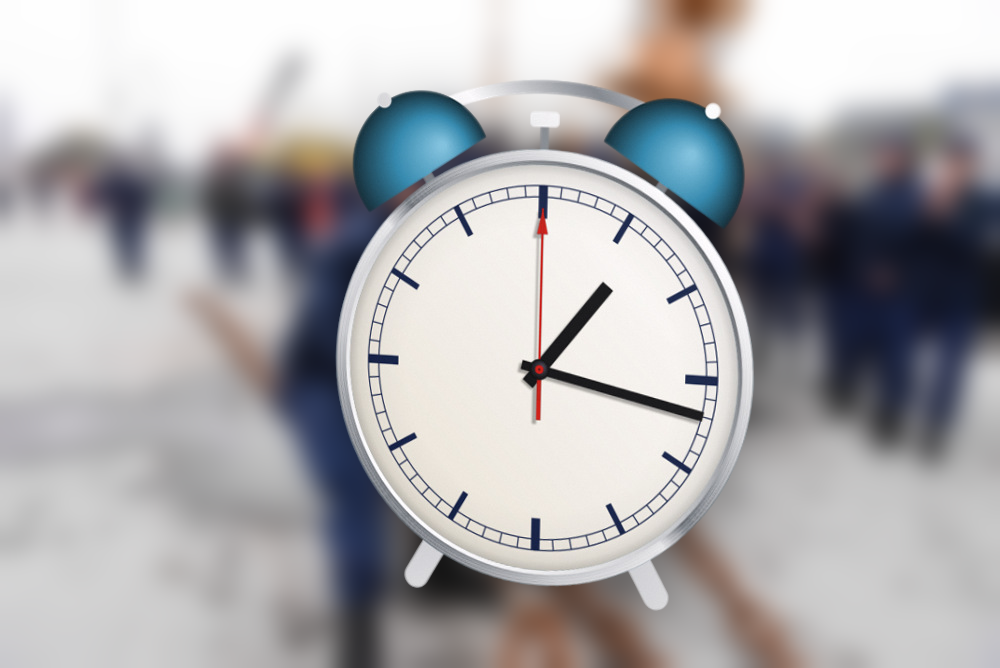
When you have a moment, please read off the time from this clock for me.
1:17:00
